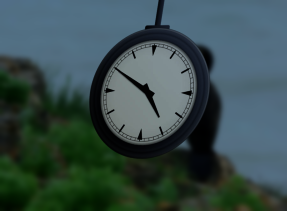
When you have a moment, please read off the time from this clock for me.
4:50
